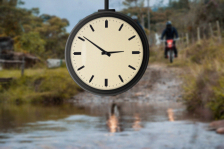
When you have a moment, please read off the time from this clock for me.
2:51
